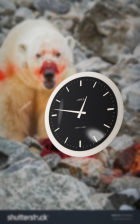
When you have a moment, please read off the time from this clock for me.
12:47
